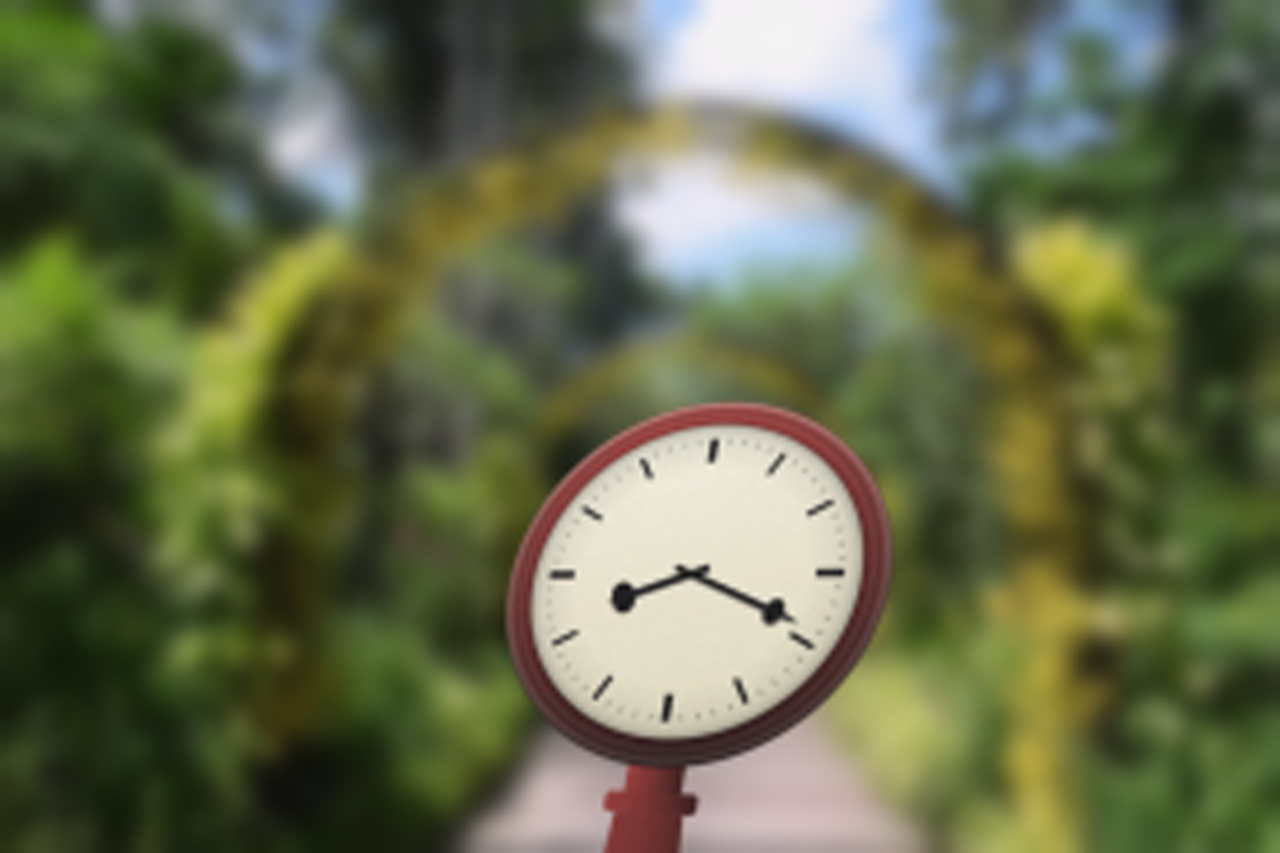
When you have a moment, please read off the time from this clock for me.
8:19
